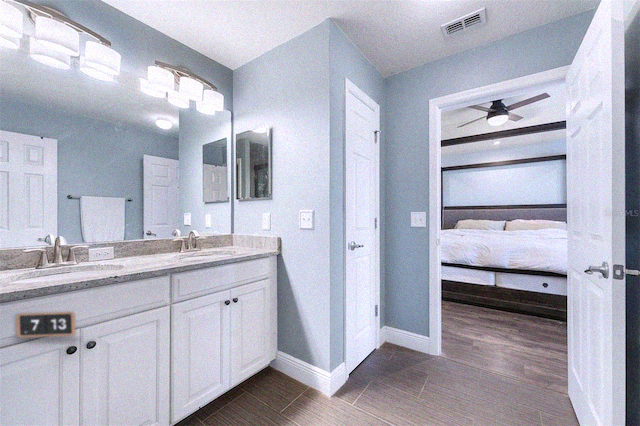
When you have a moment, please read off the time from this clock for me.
7:13
